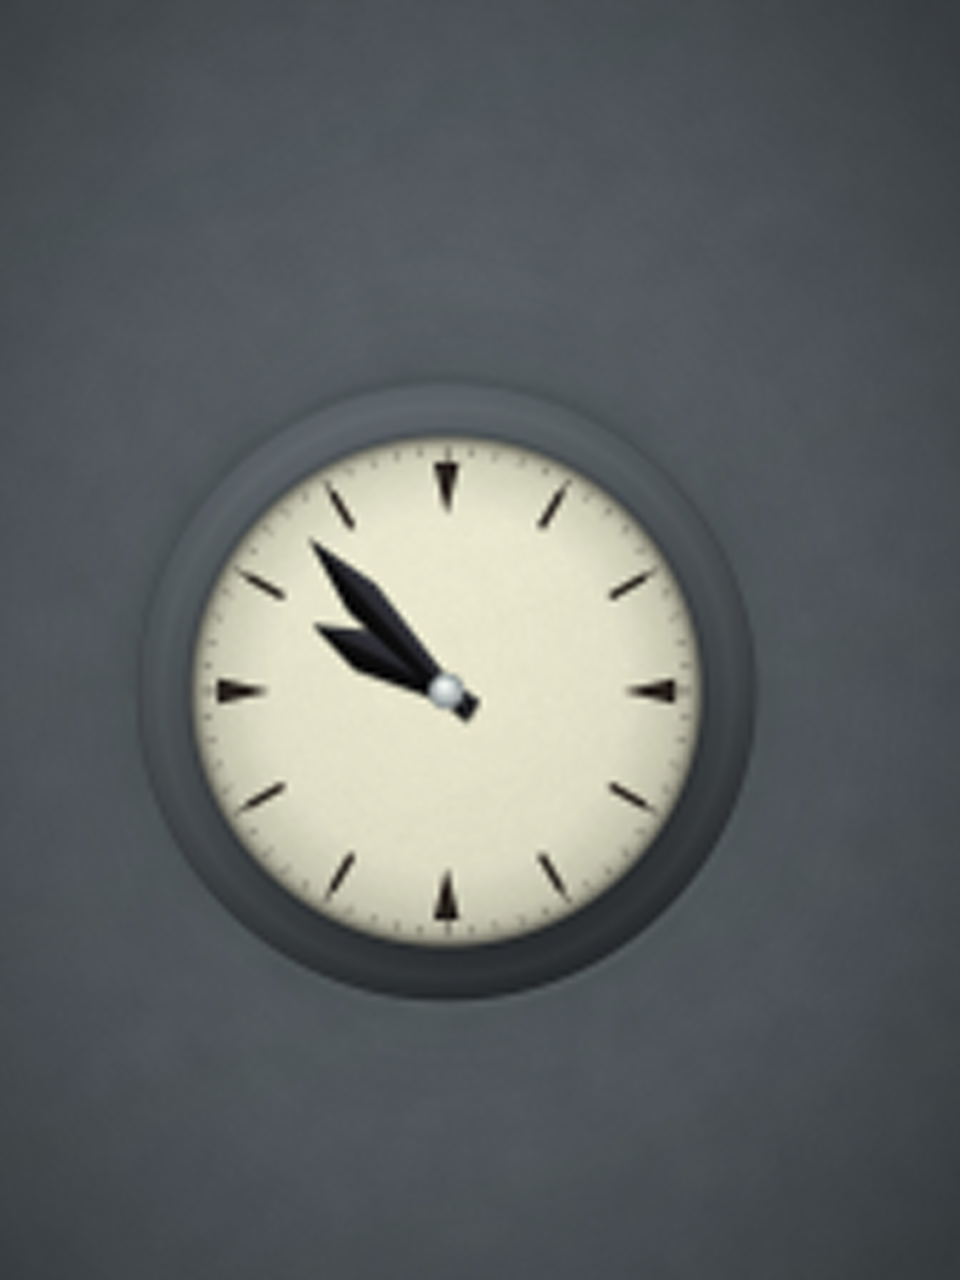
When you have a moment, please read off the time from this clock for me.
9:53
